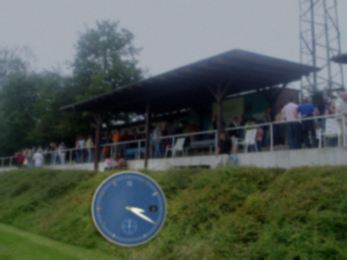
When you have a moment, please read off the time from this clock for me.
3:20
